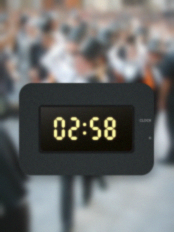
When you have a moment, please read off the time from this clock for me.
2:58
